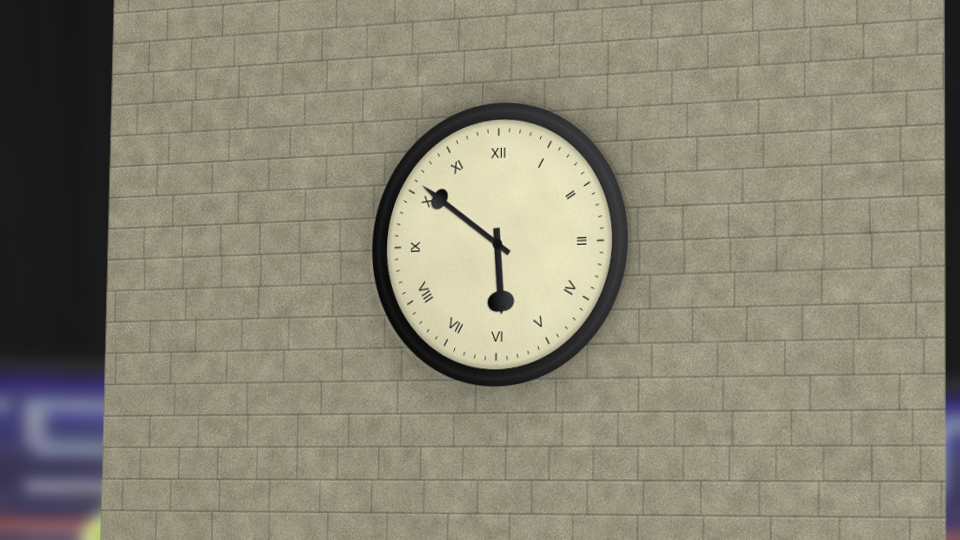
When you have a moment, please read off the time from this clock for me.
5:51
